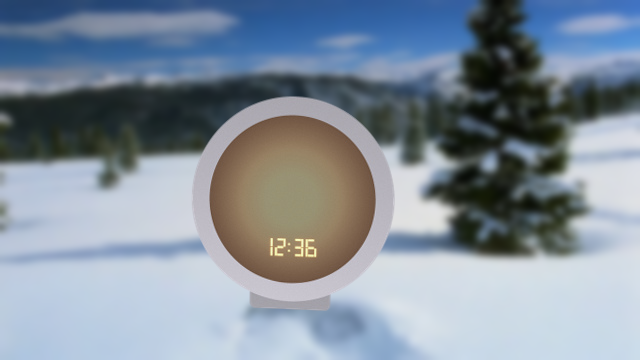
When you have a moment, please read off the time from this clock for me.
12:36
